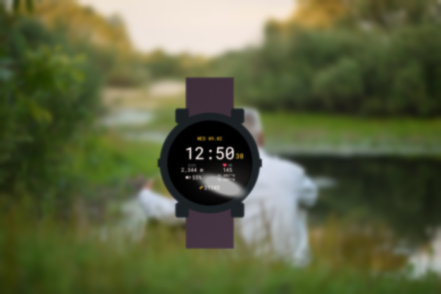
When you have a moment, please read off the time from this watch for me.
12:50
